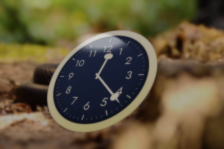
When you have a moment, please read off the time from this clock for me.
12:22
